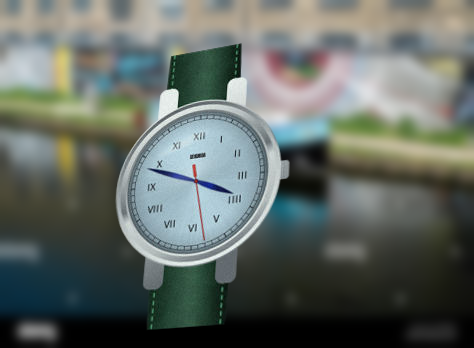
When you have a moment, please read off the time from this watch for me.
3:48:28
